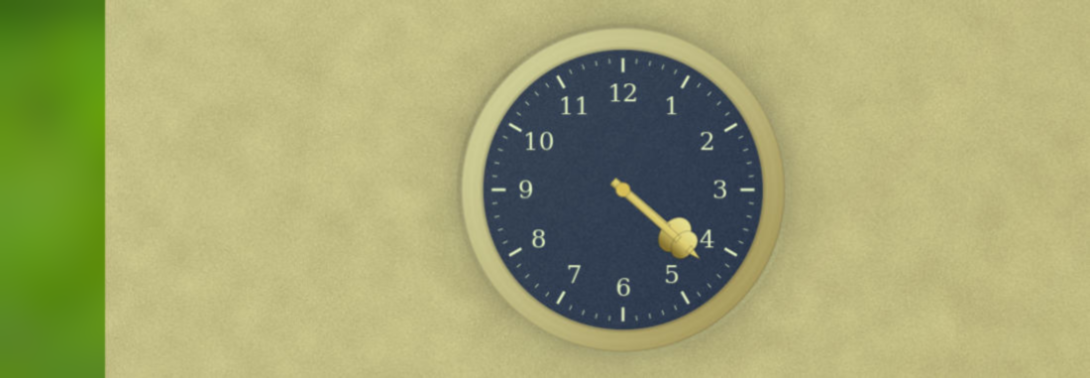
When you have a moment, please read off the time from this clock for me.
4:22
